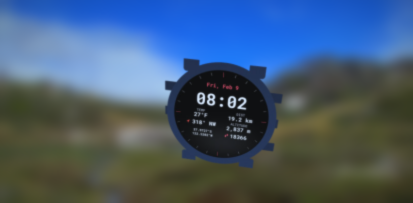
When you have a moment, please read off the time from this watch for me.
8:02
